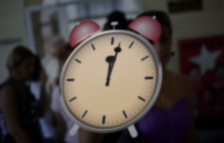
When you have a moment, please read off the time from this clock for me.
12:02
